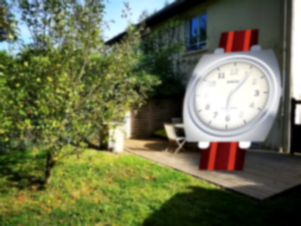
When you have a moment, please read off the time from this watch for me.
6:06
